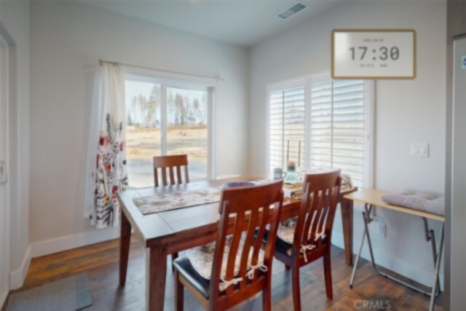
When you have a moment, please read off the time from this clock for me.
17:30
